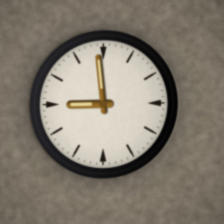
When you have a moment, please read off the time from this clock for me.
8:59
